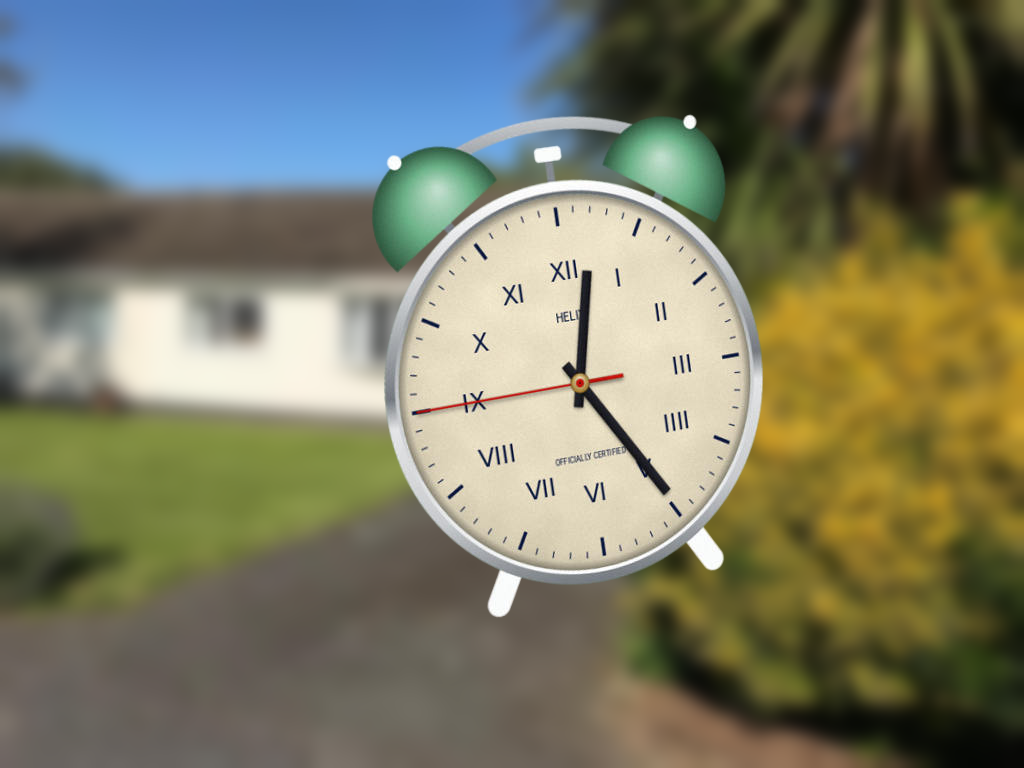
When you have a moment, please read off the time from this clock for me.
12:24:45
